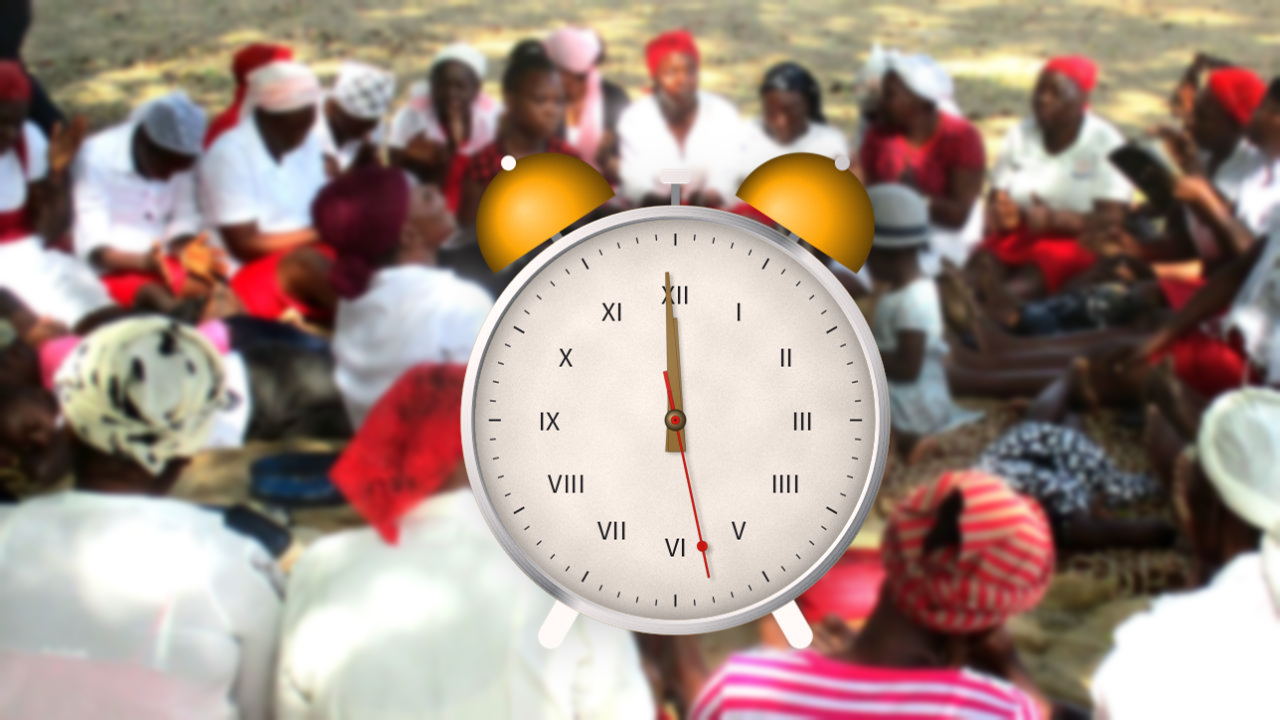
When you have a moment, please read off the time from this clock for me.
11:59:28
